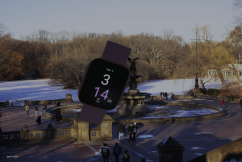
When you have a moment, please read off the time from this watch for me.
3:14
